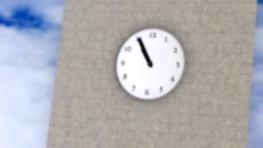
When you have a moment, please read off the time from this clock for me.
10:55
